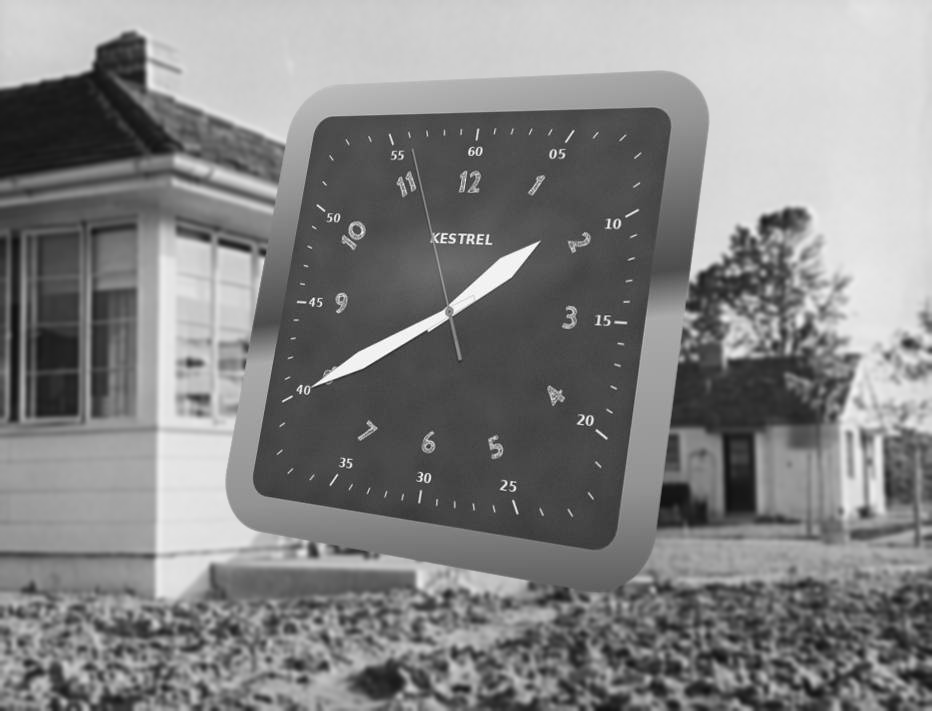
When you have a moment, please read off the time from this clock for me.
1:39:56
